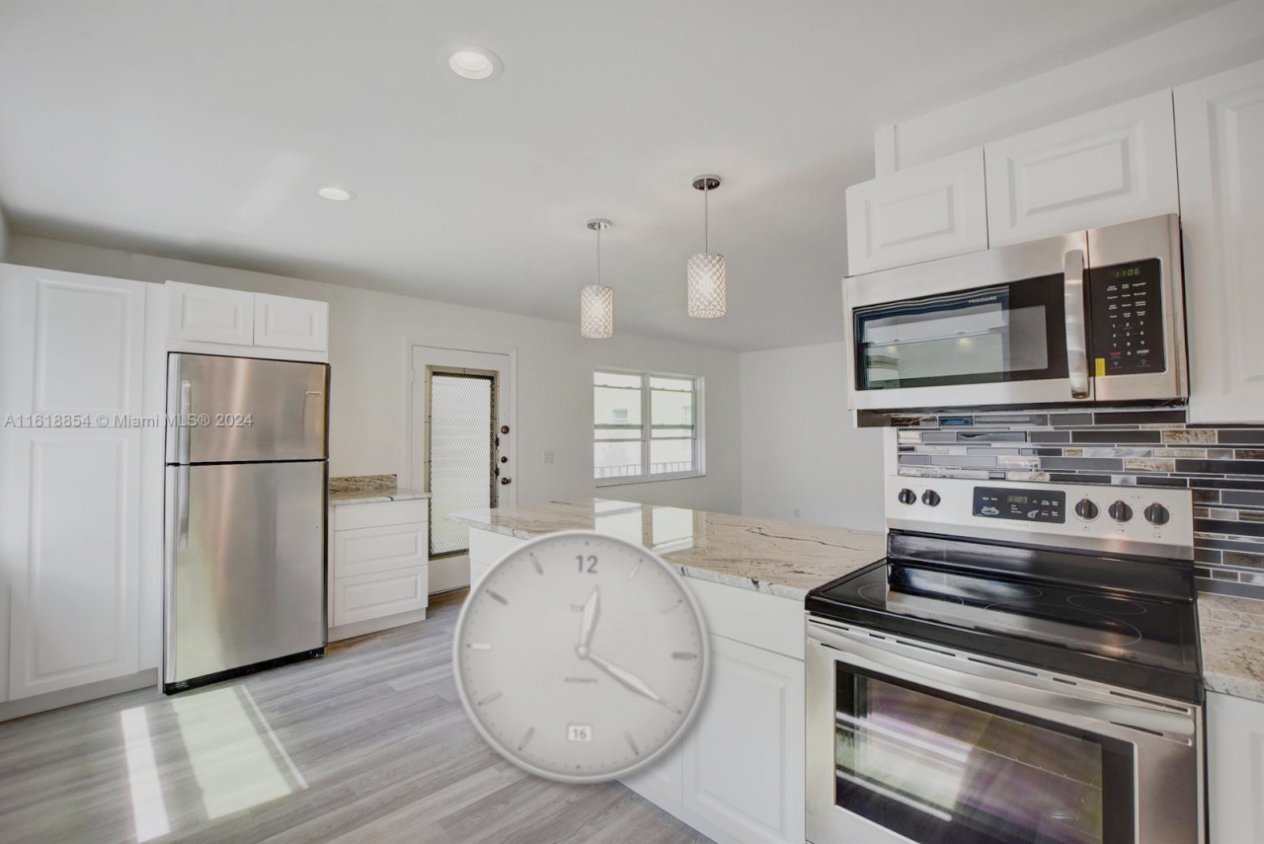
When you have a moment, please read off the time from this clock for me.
12:20
